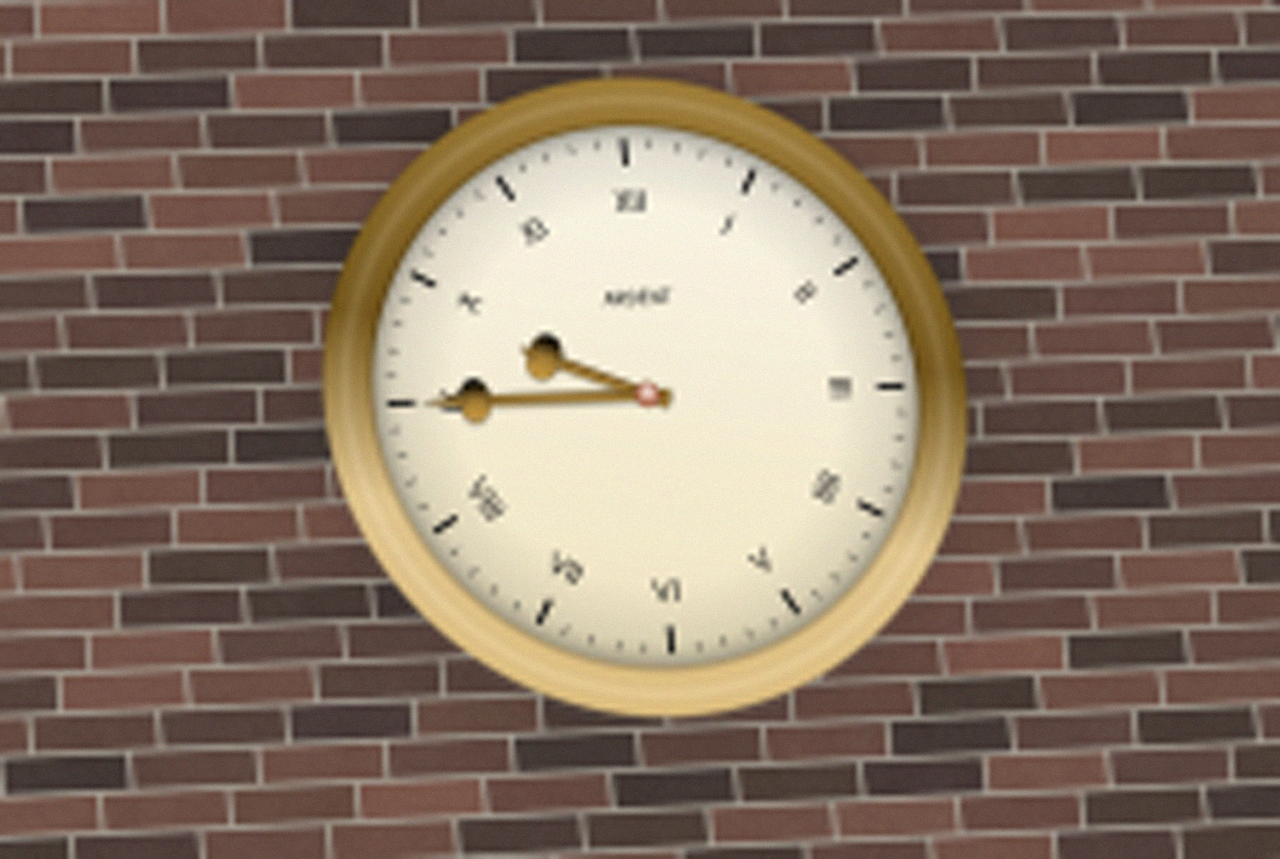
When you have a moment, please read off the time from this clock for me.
9:45
